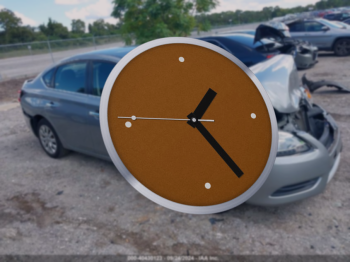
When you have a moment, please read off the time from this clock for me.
1:24:46
